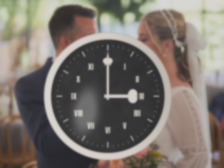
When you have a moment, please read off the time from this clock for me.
3:00
